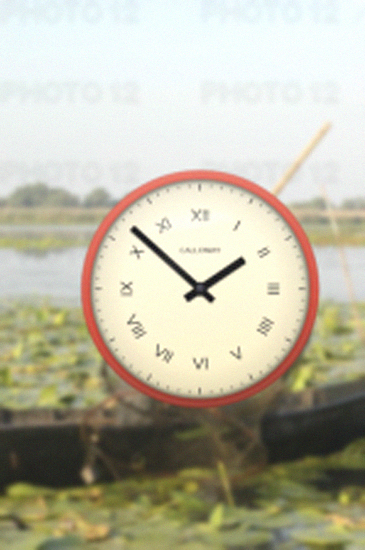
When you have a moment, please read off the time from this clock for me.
1:52
